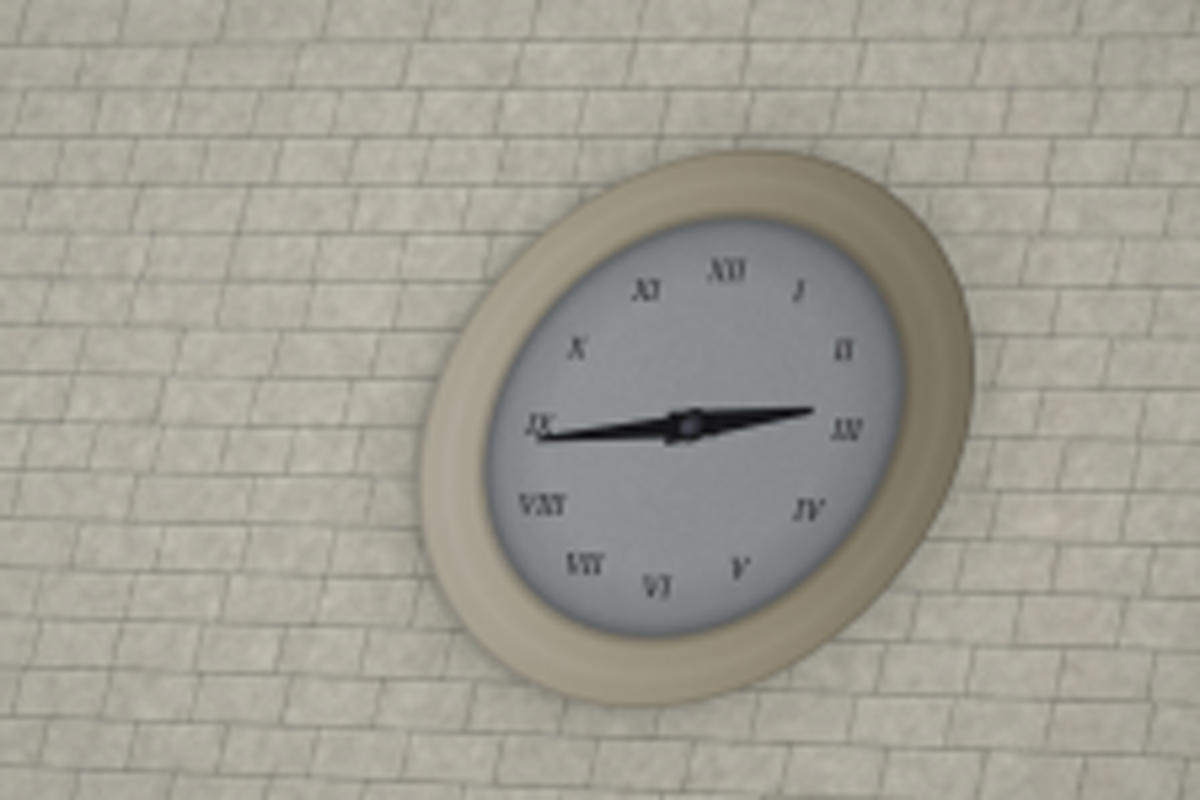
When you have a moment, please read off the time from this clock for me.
2:44
